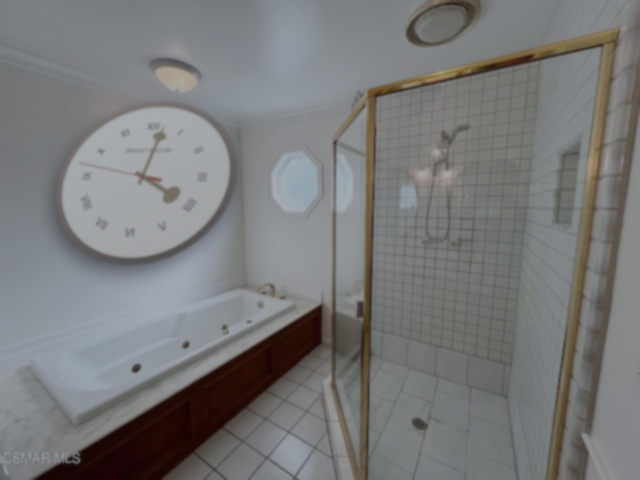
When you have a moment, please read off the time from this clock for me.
4:01:47
